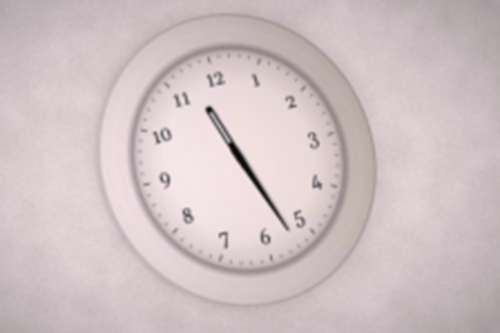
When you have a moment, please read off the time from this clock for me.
11:27
